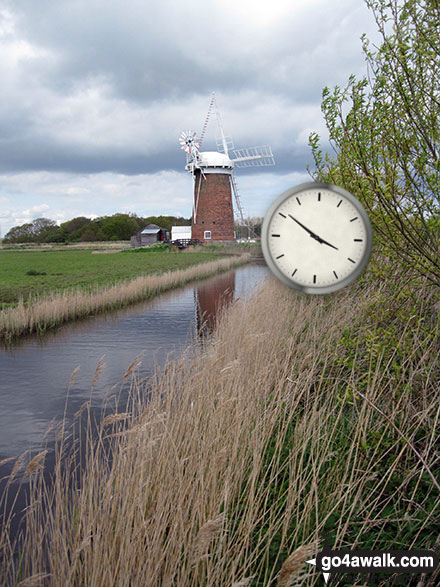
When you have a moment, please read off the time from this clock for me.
3:51
